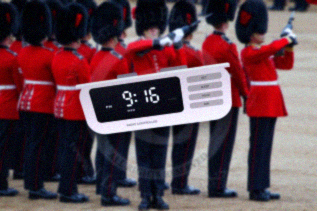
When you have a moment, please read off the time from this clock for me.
9:16
